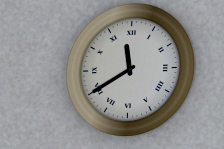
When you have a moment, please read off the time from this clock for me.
11:40
